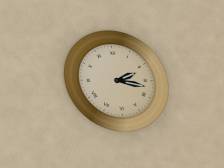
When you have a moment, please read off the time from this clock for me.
2:17
